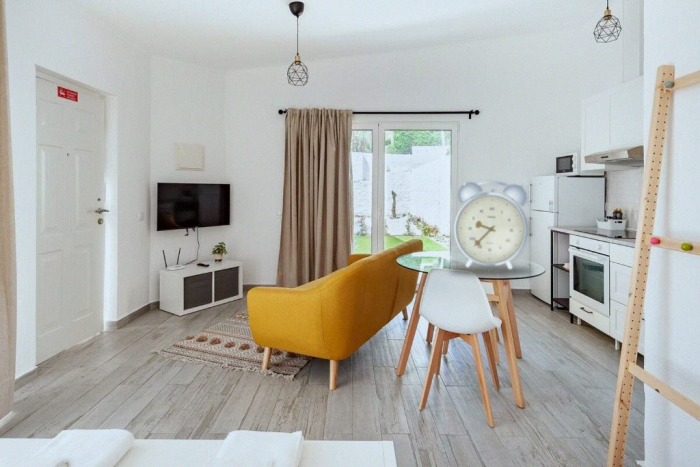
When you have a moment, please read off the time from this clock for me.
9:37
